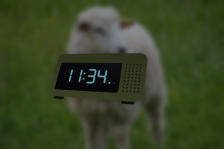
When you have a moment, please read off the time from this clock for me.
11:34
